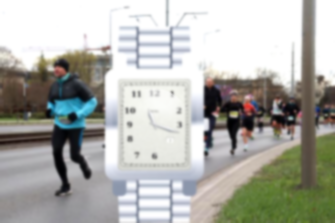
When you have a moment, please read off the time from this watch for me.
11:18
